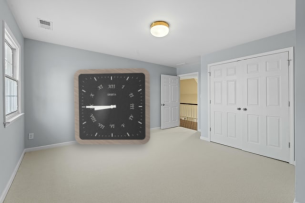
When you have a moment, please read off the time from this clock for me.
8:45
